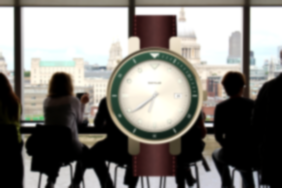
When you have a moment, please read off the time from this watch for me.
6:39
